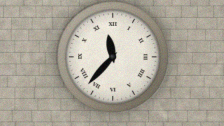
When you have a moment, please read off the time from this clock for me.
11:37
